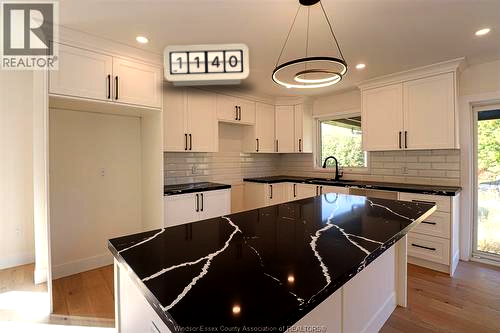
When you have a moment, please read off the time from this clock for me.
11:40
